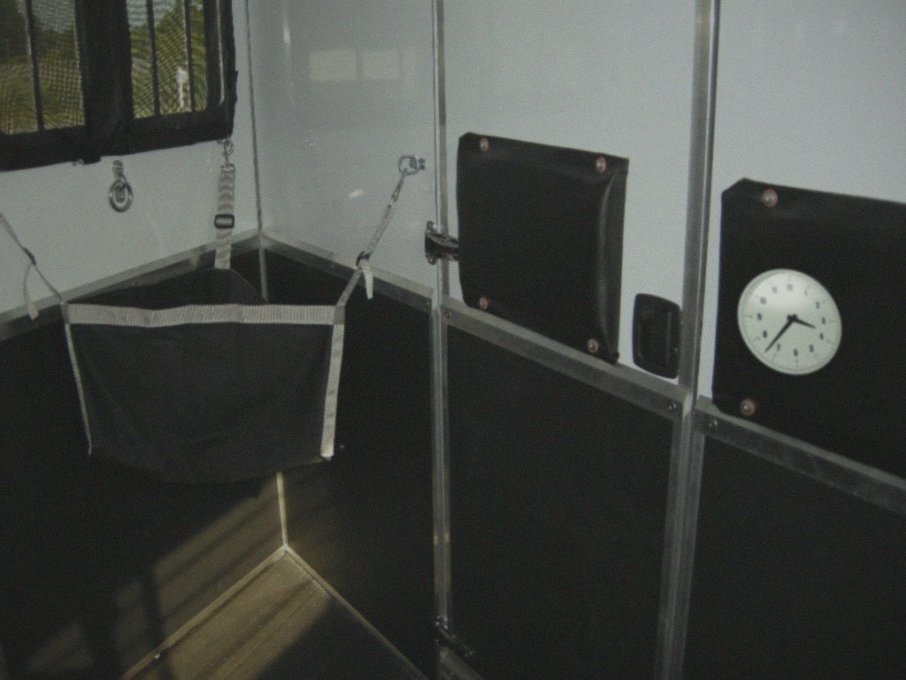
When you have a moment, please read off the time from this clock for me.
3:37
